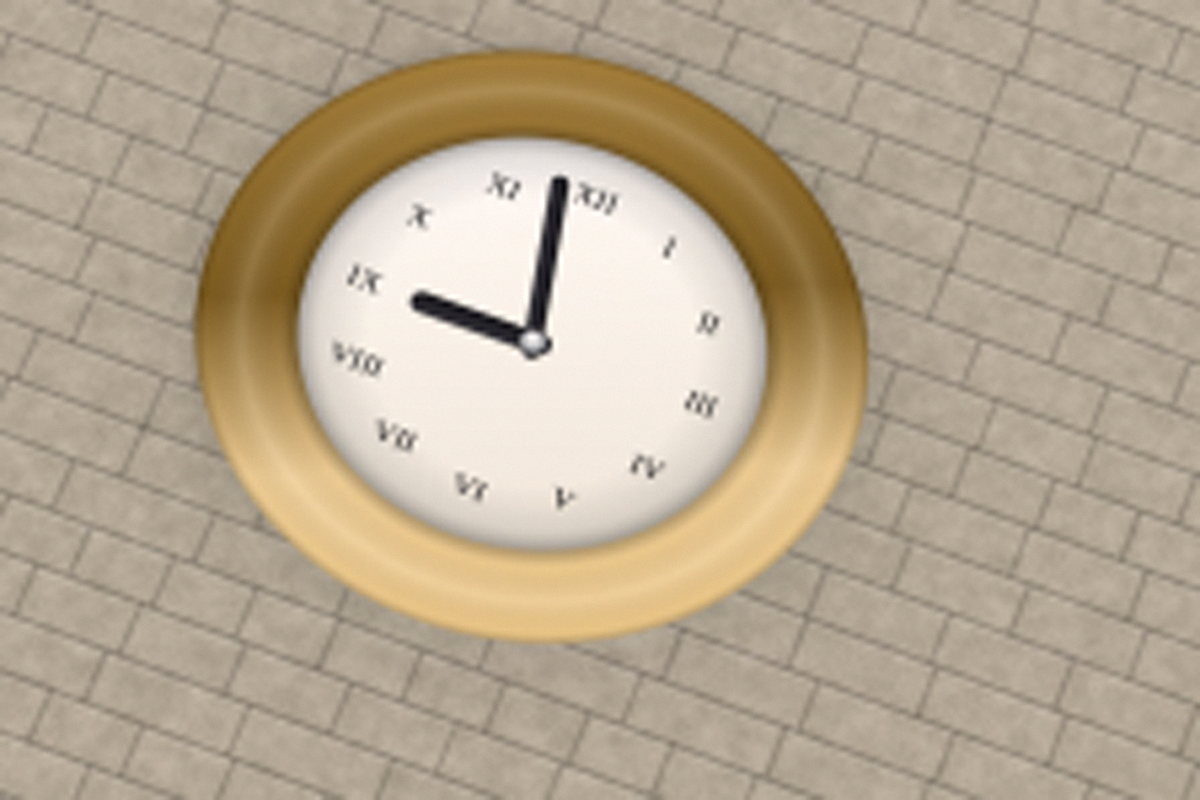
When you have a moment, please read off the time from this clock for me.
8:58
